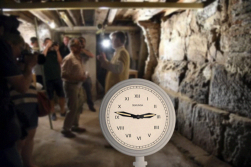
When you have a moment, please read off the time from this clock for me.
2:47
